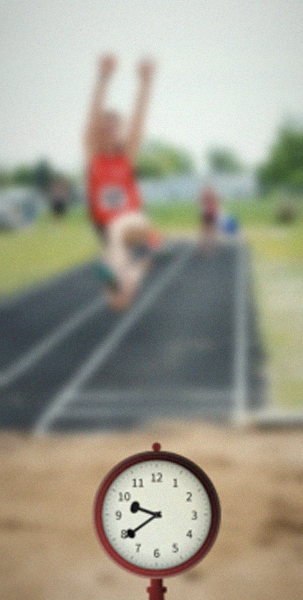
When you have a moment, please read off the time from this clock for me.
9:39
